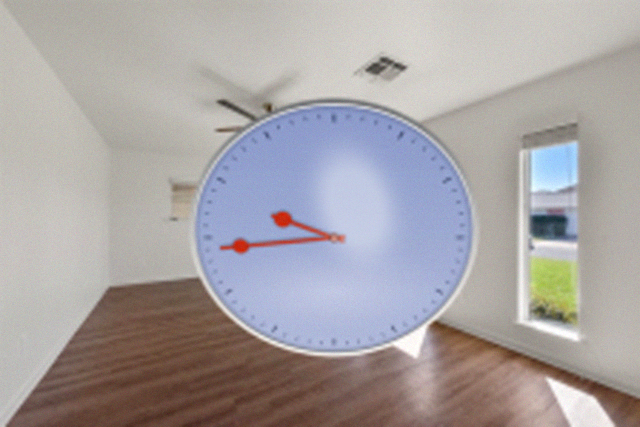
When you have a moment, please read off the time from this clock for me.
9:44
